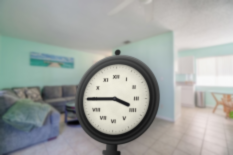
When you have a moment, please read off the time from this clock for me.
3:45
